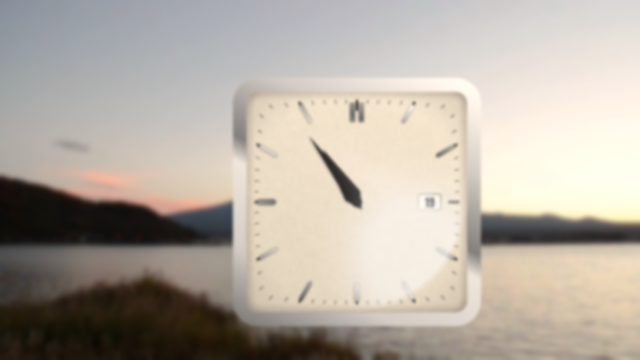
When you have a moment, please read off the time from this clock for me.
10:54
